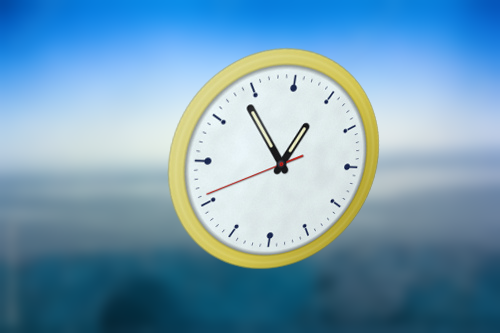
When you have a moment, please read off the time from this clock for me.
12:53:41
